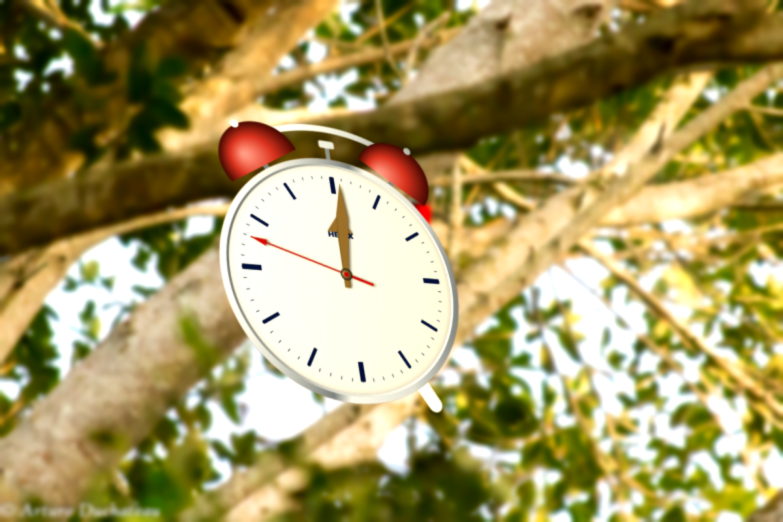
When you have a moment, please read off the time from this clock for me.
12:00:48
